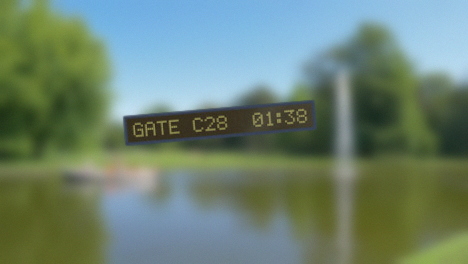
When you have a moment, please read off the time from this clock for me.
1:38
